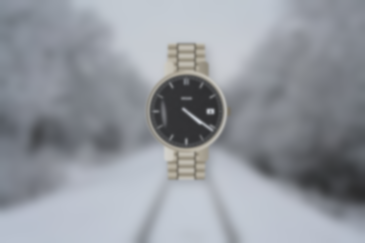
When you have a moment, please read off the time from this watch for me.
4:21
